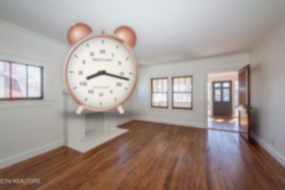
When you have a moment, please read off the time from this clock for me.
8:17
